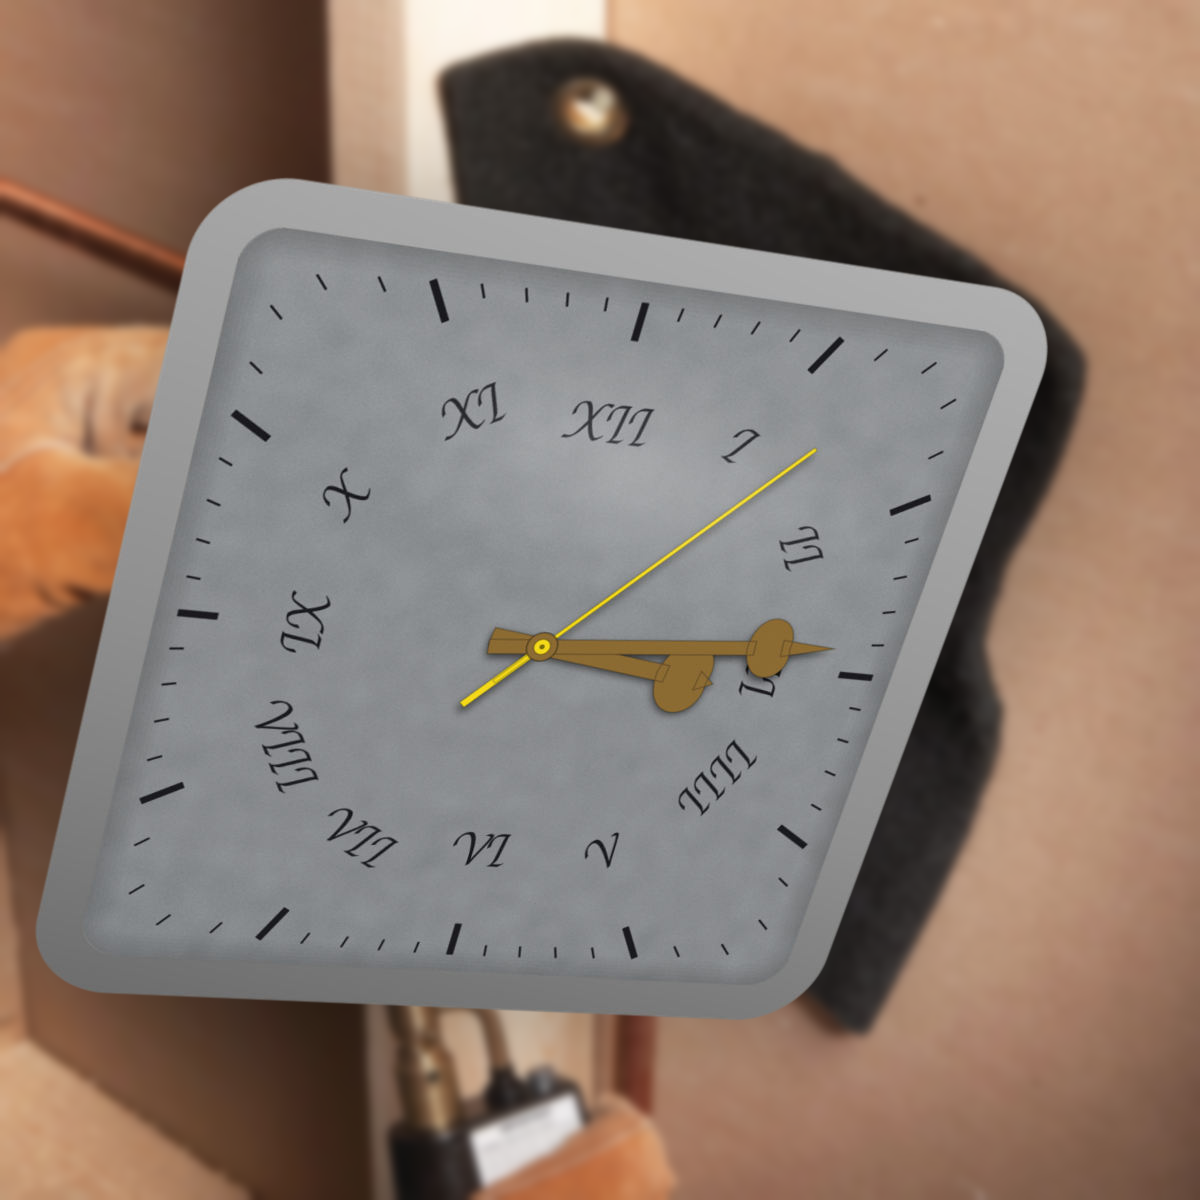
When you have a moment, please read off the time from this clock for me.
3:14:07
